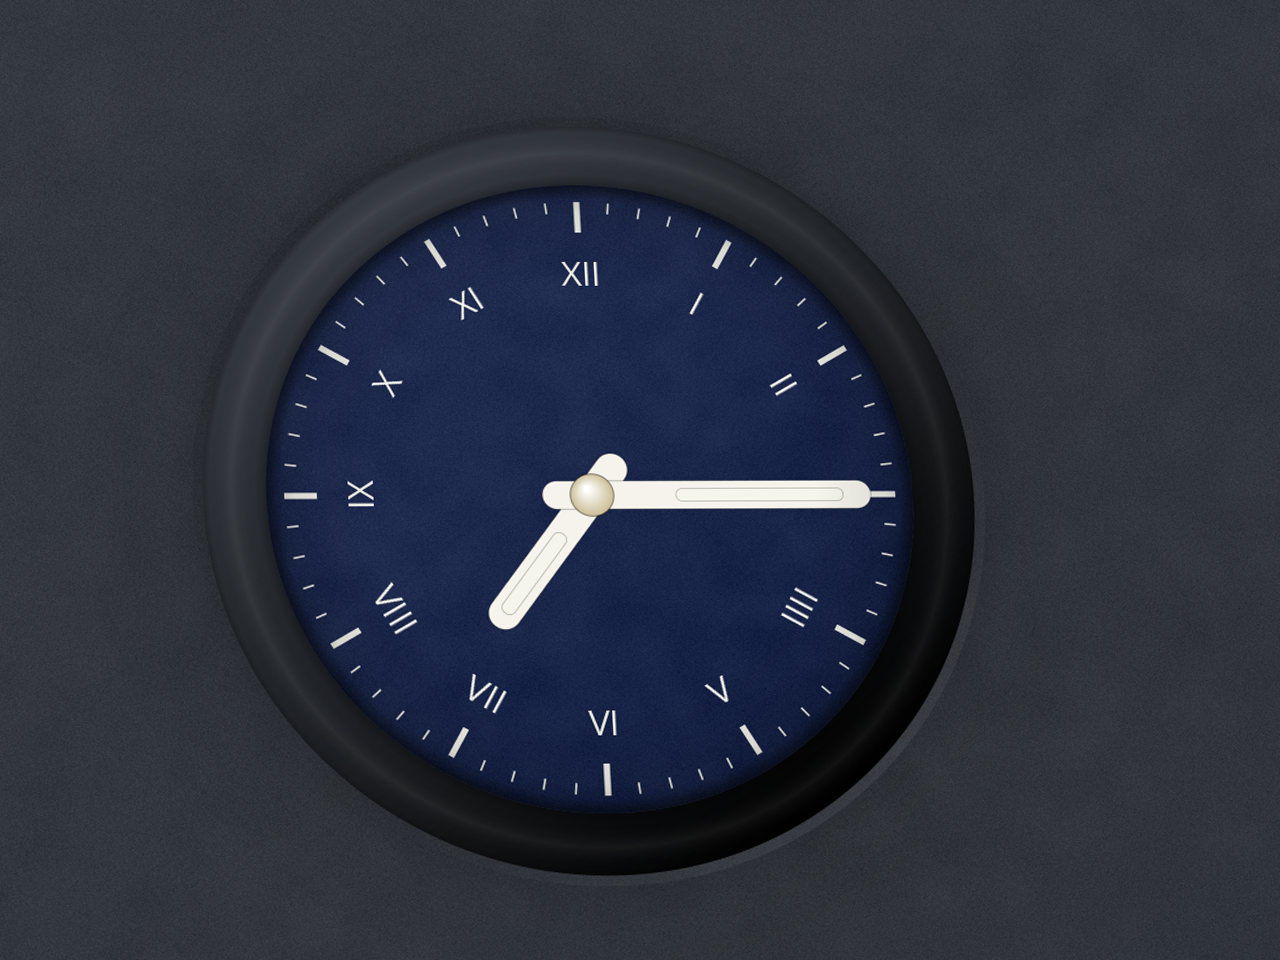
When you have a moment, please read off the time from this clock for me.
7:15
